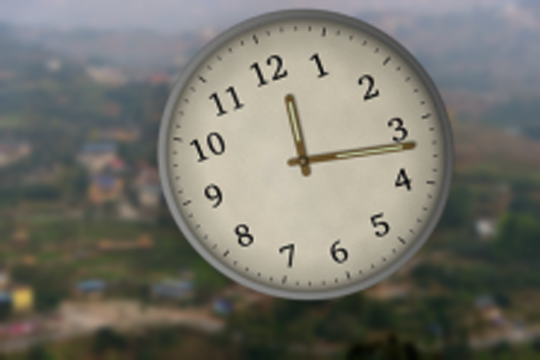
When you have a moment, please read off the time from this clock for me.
12:17
